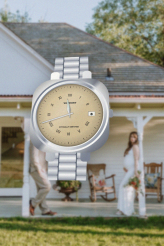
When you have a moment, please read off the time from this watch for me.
11:42
